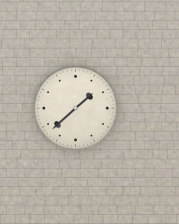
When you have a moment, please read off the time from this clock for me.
1:38
